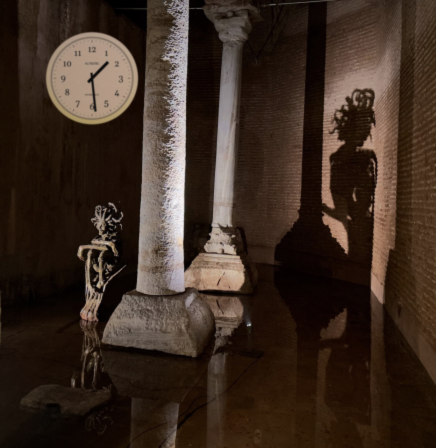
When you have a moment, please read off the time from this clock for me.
1:29
